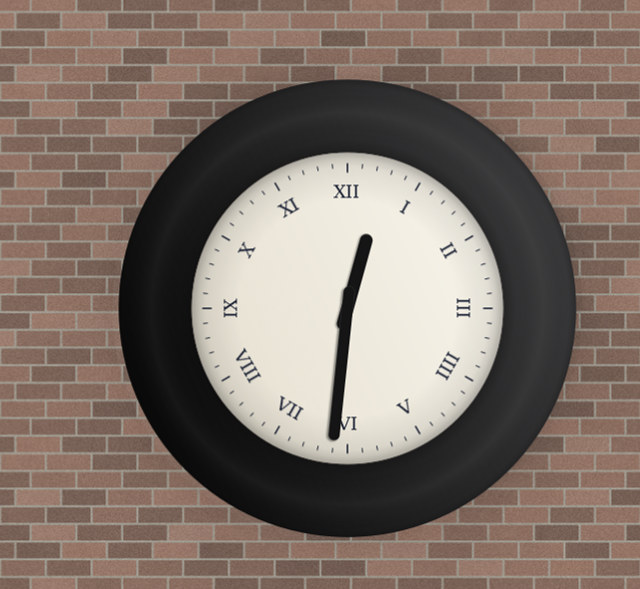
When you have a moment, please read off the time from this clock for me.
12:31
